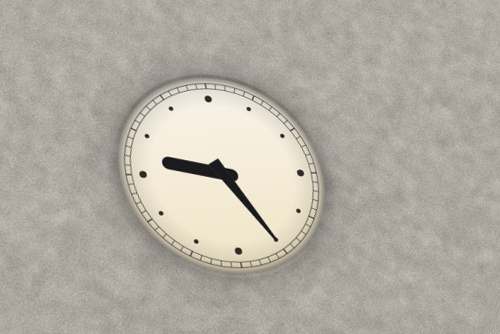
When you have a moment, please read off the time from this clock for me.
9:25
